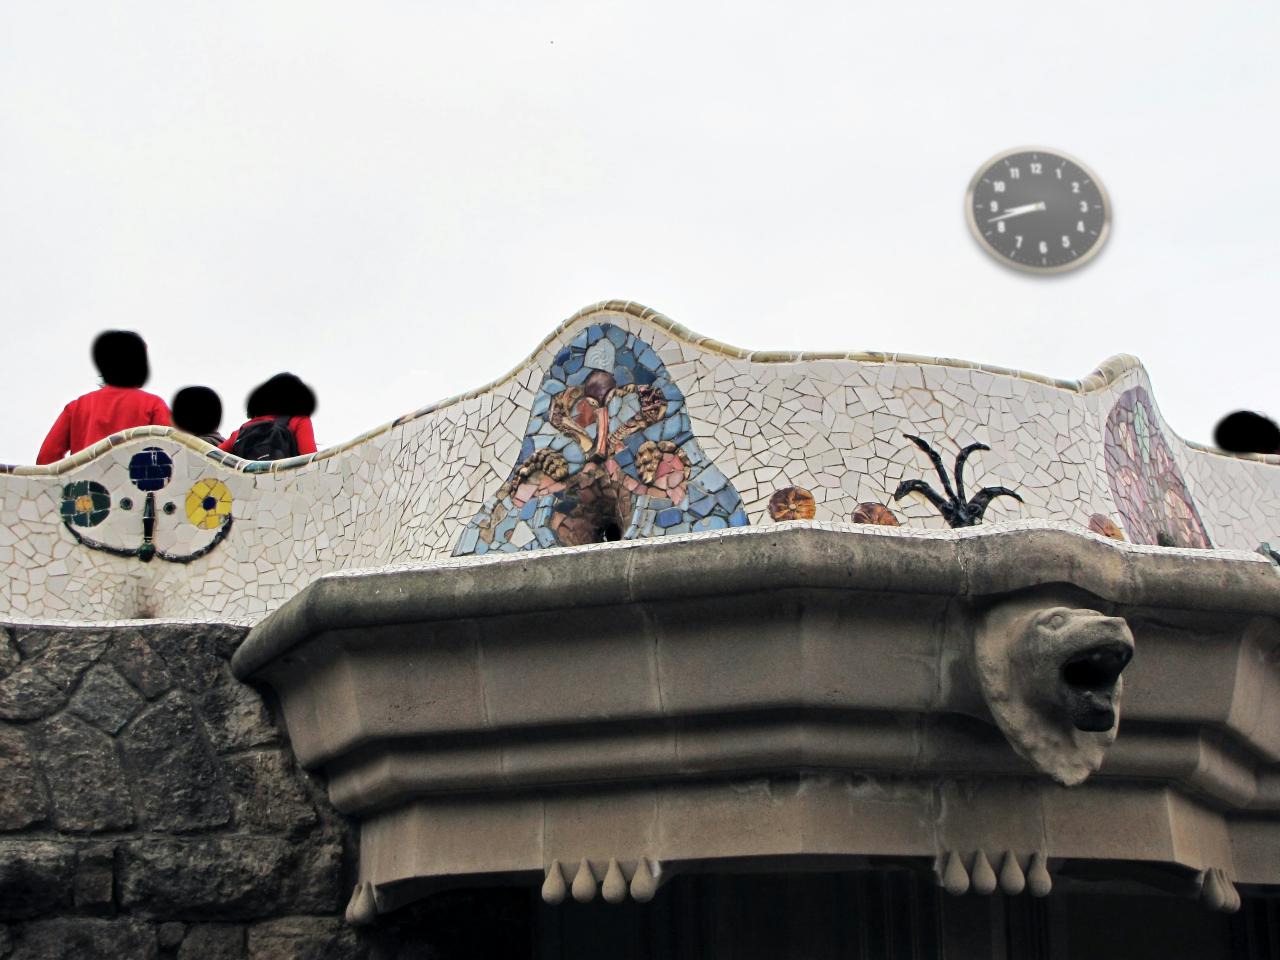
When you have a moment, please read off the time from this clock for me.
8:42
